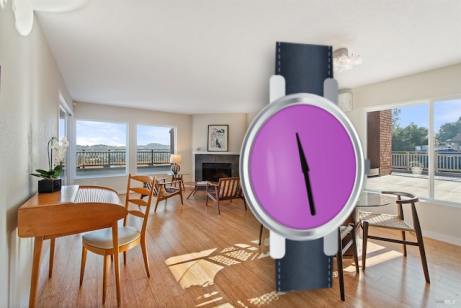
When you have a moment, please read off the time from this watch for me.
11:28
